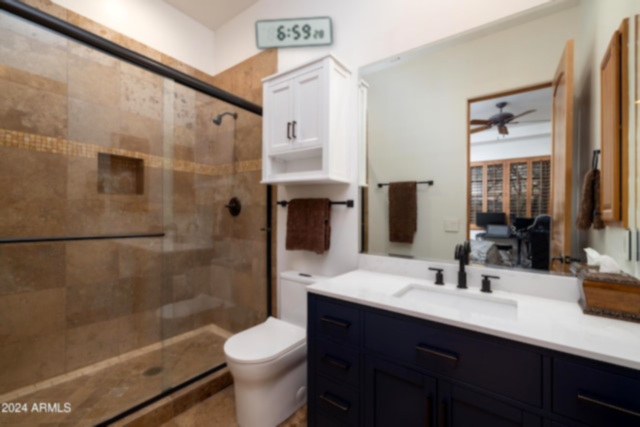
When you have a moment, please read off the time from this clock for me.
6:59
